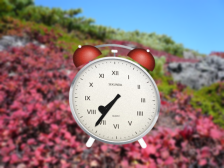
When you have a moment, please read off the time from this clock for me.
7:36
